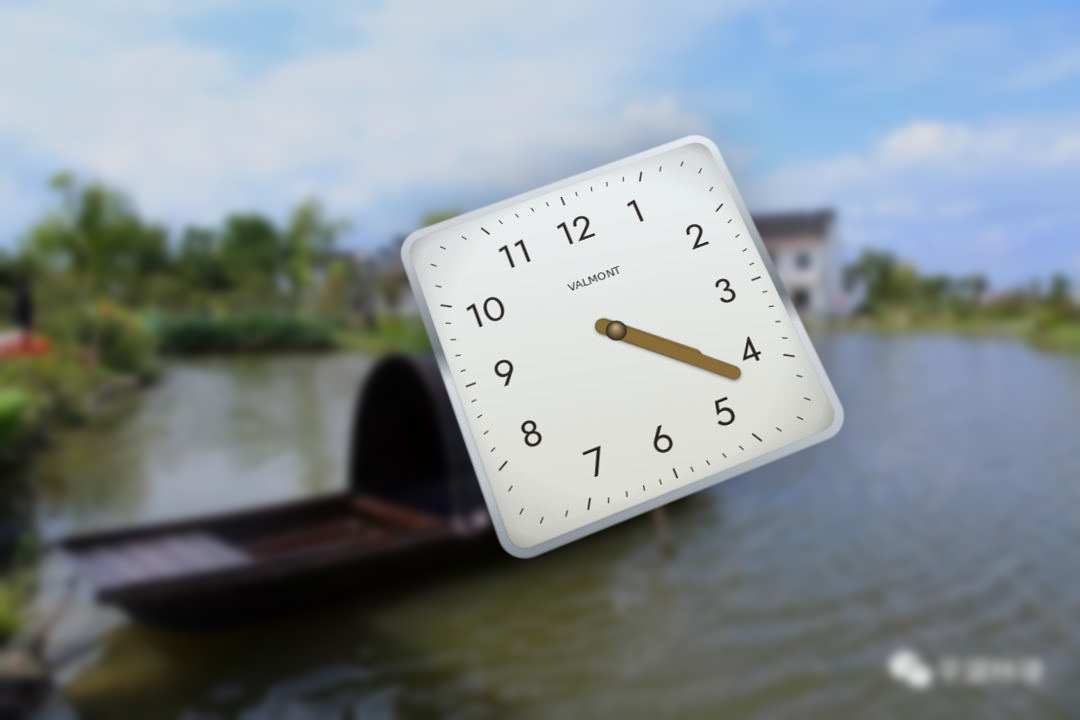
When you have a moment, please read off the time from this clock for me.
4:22
